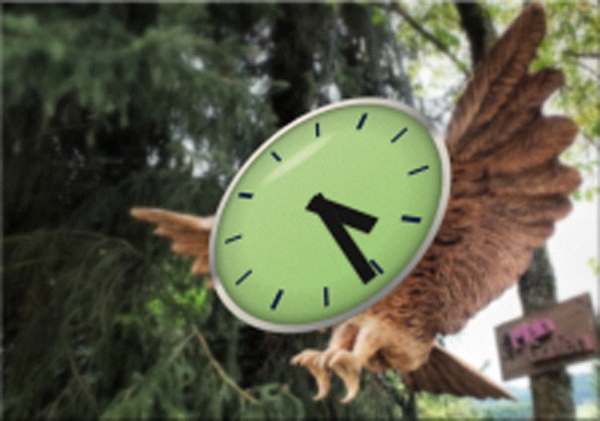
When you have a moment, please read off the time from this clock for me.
3:21
